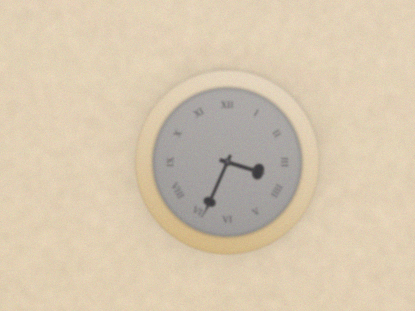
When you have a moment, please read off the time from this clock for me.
3:34
